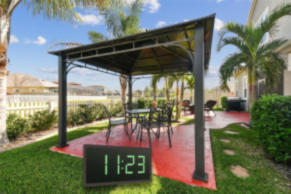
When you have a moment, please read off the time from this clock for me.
11:23
